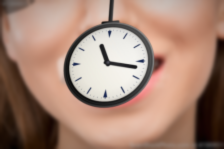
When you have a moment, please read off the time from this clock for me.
11:17
